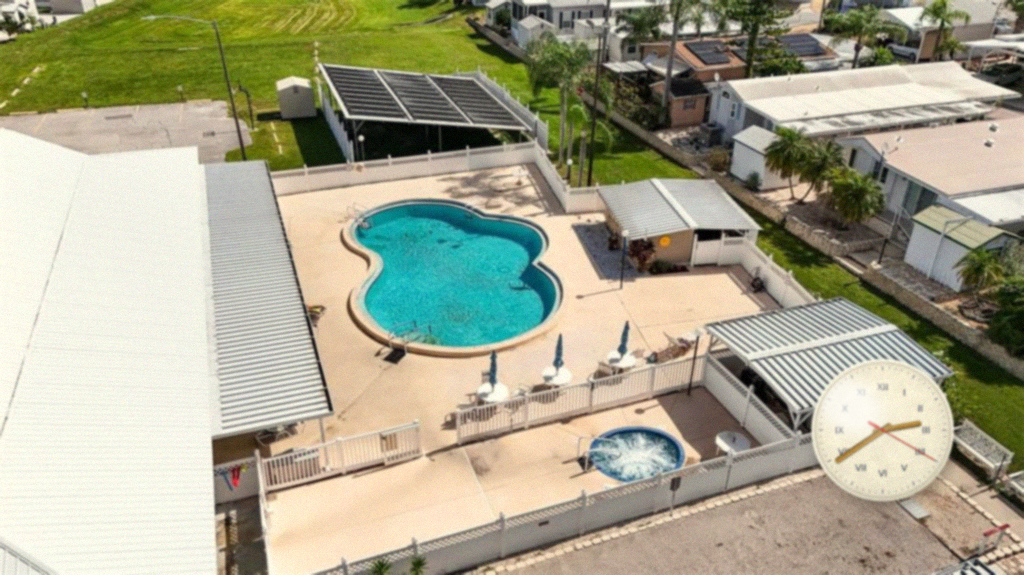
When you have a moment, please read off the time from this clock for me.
2:39:20
